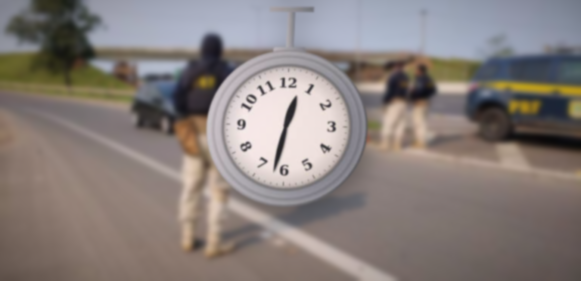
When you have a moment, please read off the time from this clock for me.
12:32
